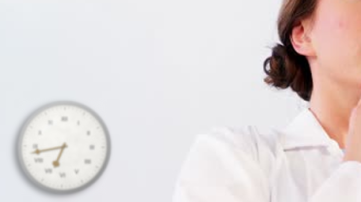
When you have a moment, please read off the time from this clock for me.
6:43
